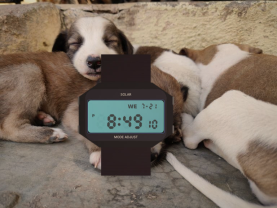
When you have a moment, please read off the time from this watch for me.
8:49:10
